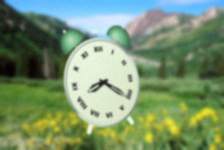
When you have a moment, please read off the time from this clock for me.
8:21
